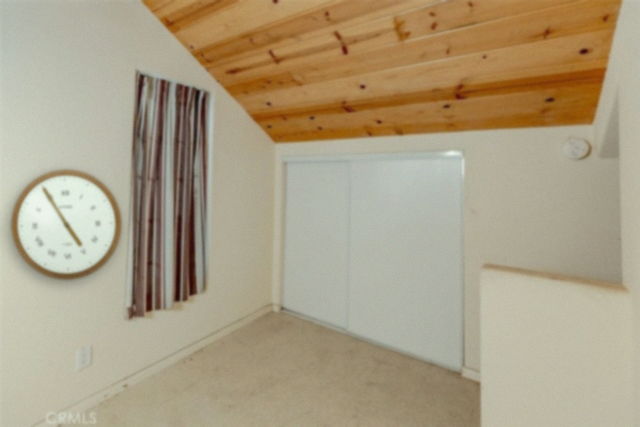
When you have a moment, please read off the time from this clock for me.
4:55
